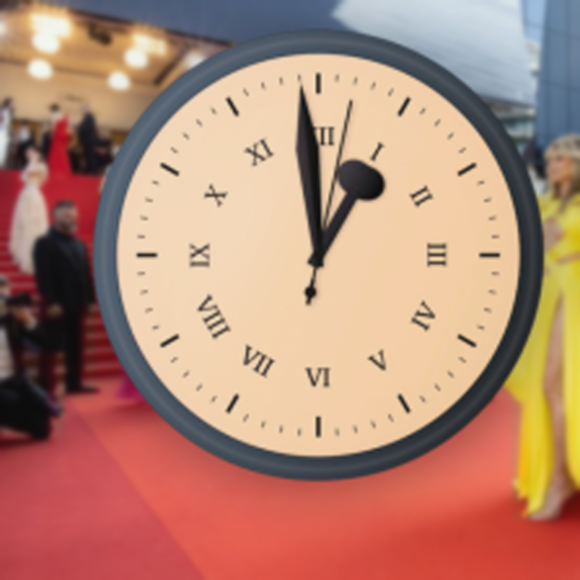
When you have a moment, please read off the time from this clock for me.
12:59:02
